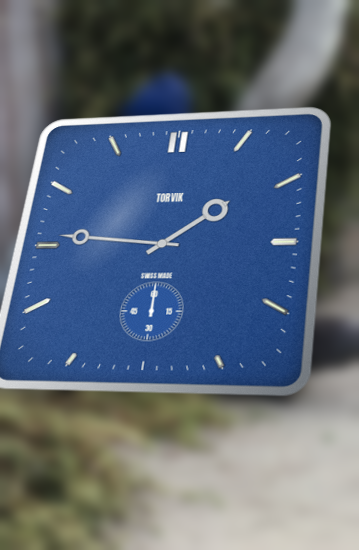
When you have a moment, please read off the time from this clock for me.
1:46
